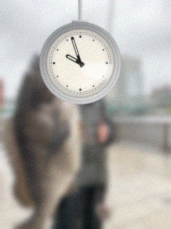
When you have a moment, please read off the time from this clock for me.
9:57
